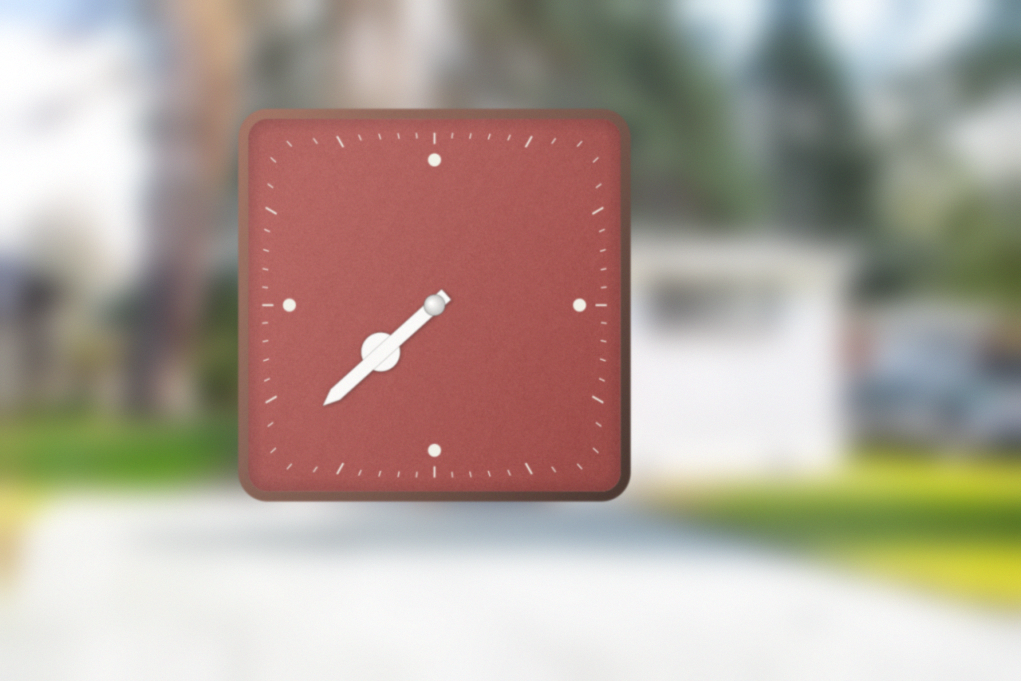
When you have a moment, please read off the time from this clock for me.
7:38
